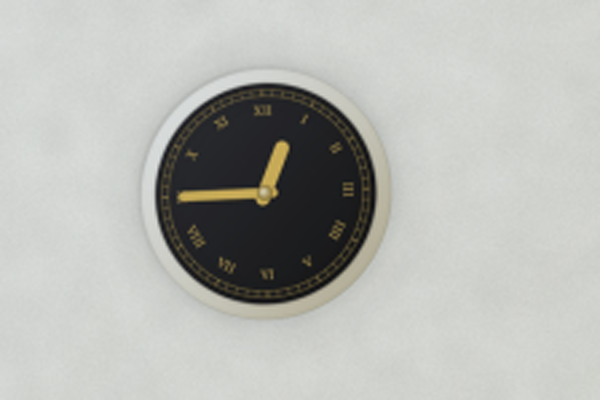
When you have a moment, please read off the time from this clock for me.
12:45
